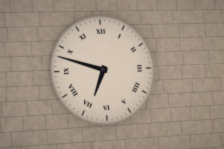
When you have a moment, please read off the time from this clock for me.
6:48
